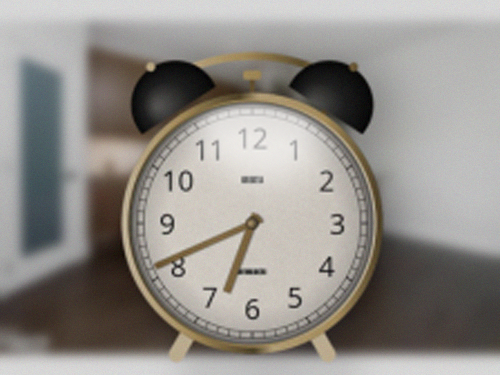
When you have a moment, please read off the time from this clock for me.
6:41
